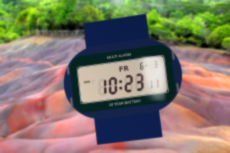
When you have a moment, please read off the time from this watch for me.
10:23:11
